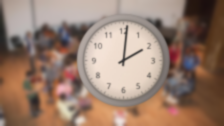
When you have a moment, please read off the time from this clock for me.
2:01
